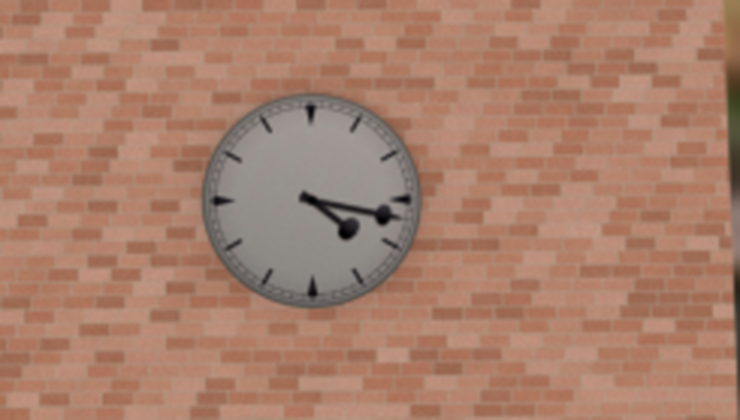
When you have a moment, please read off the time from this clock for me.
4:17
